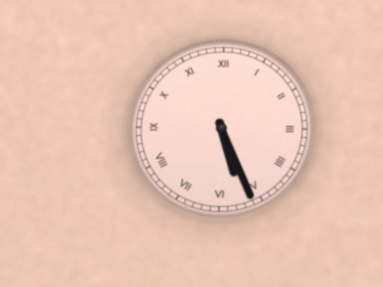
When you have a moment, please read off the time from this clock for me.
5:26
